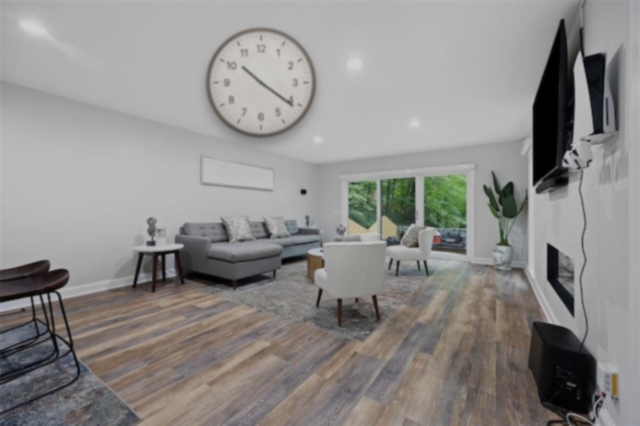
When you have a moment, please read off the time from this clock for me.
10:21
